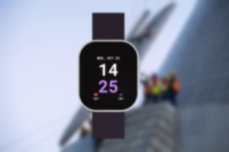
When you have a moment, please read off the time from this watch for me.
14:25
